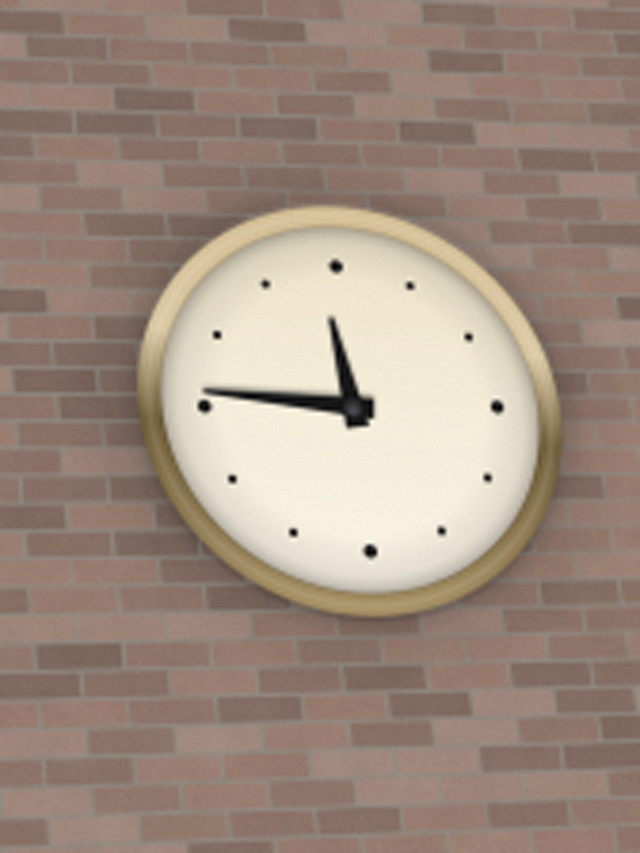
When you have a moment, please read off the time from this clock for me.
11:46
